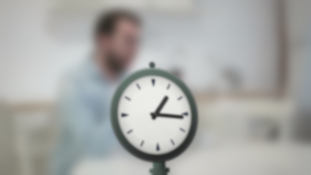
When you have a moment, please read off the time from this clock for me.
1:16
